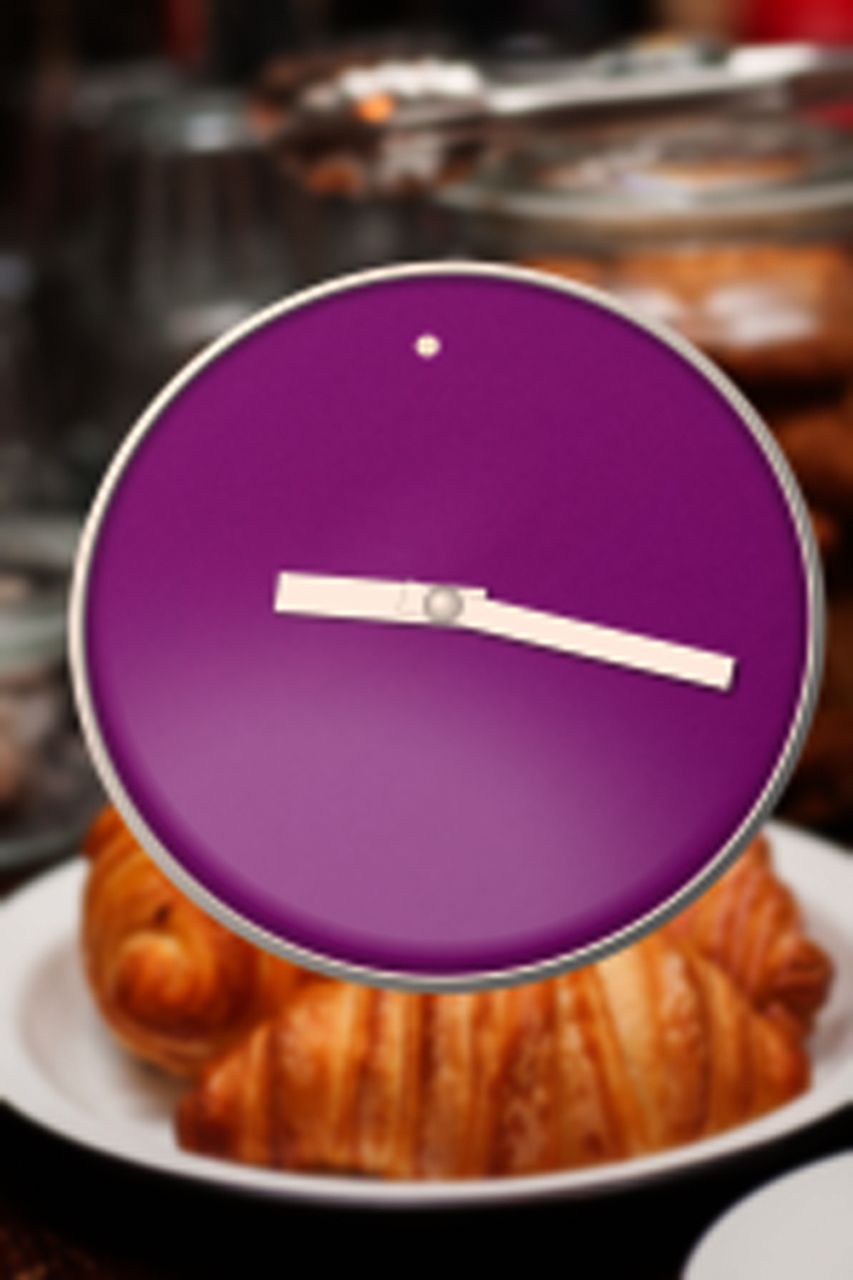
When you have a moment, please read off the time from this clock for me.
9:18
